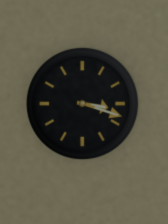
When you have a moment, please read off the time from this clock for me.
3:18
